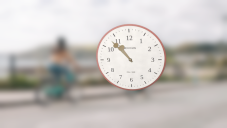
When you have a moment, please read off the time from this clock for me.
10:53
